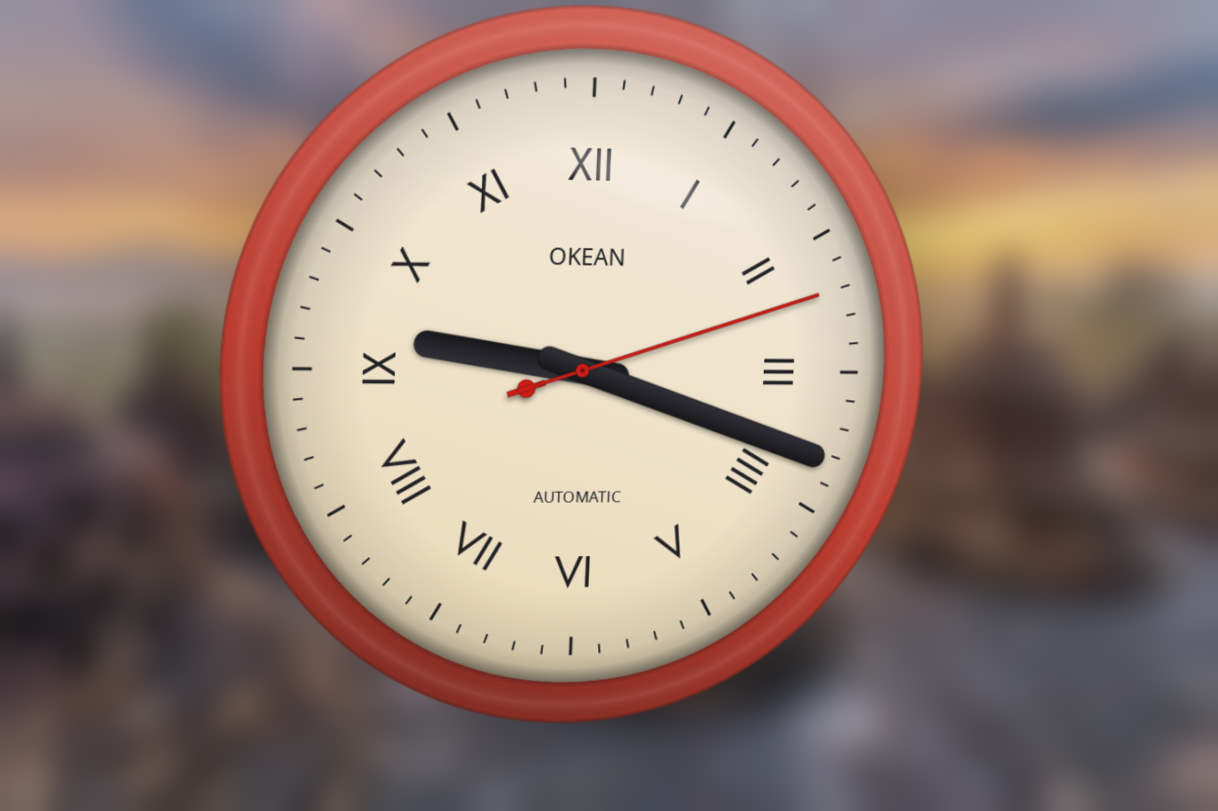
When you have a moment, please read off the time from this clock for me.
9:18:12
